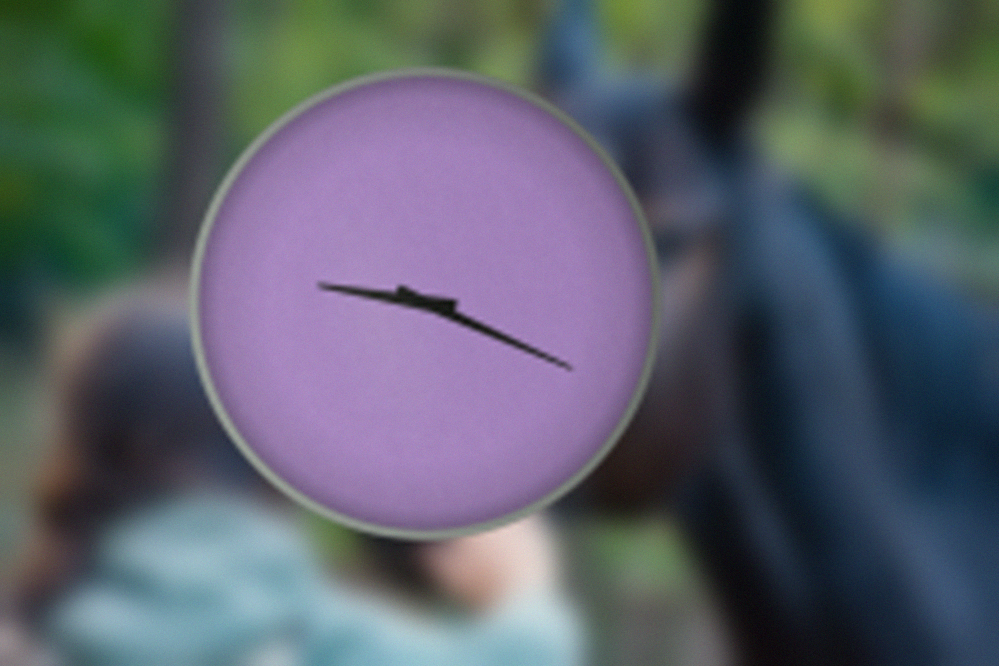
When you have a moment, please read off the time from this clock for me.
9:19
